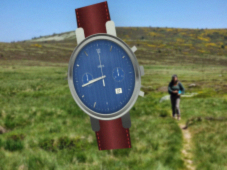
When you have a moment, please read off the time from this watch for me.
8:43
